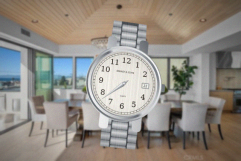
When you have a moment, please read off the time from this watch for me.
7:38
